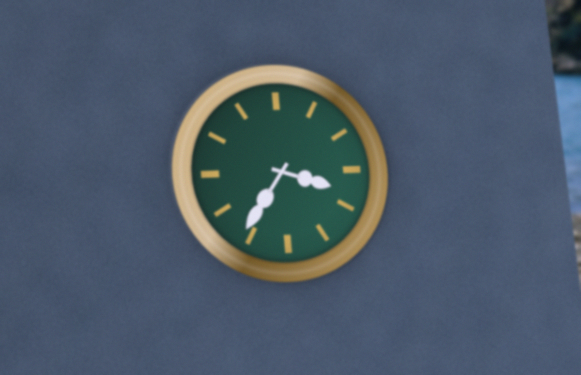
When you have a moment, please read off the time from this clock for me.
3:36
